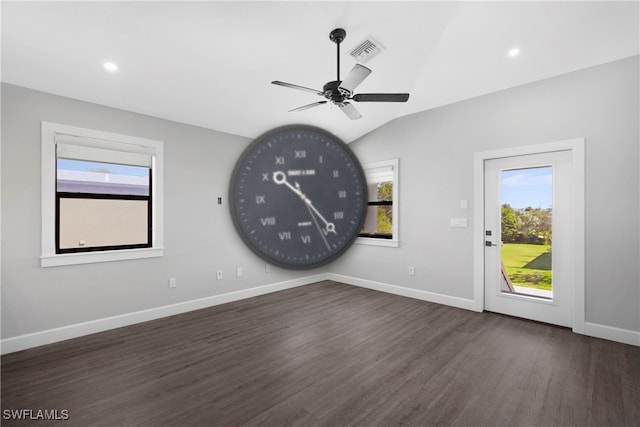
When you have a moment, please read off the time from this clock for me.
10:23:26
